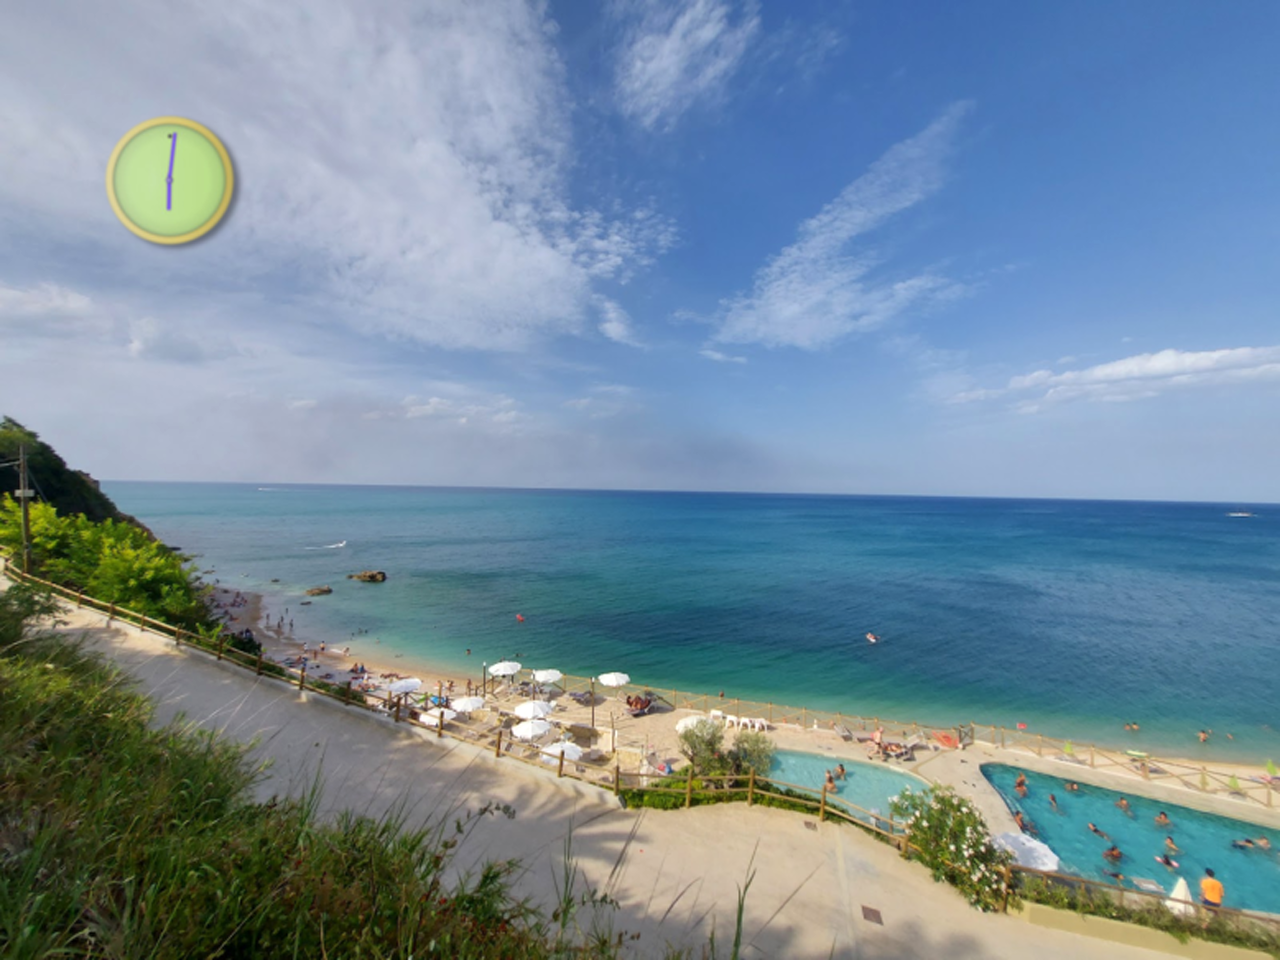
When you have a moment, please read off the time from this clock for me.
6:01
